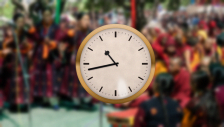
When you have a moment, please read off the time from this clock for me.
10:43
